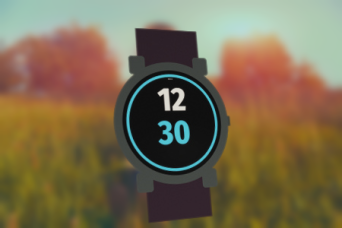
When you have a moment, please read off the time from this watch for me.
12:30
